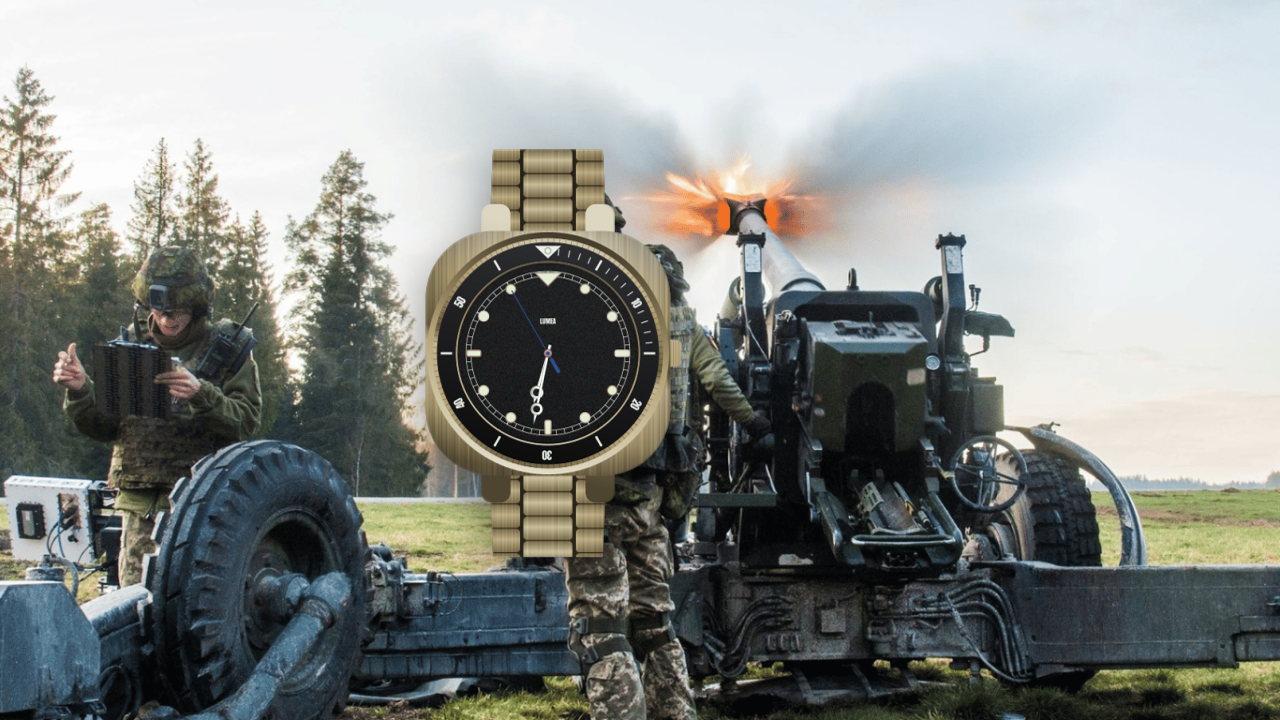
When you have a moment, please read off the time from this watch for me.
6:31:55
